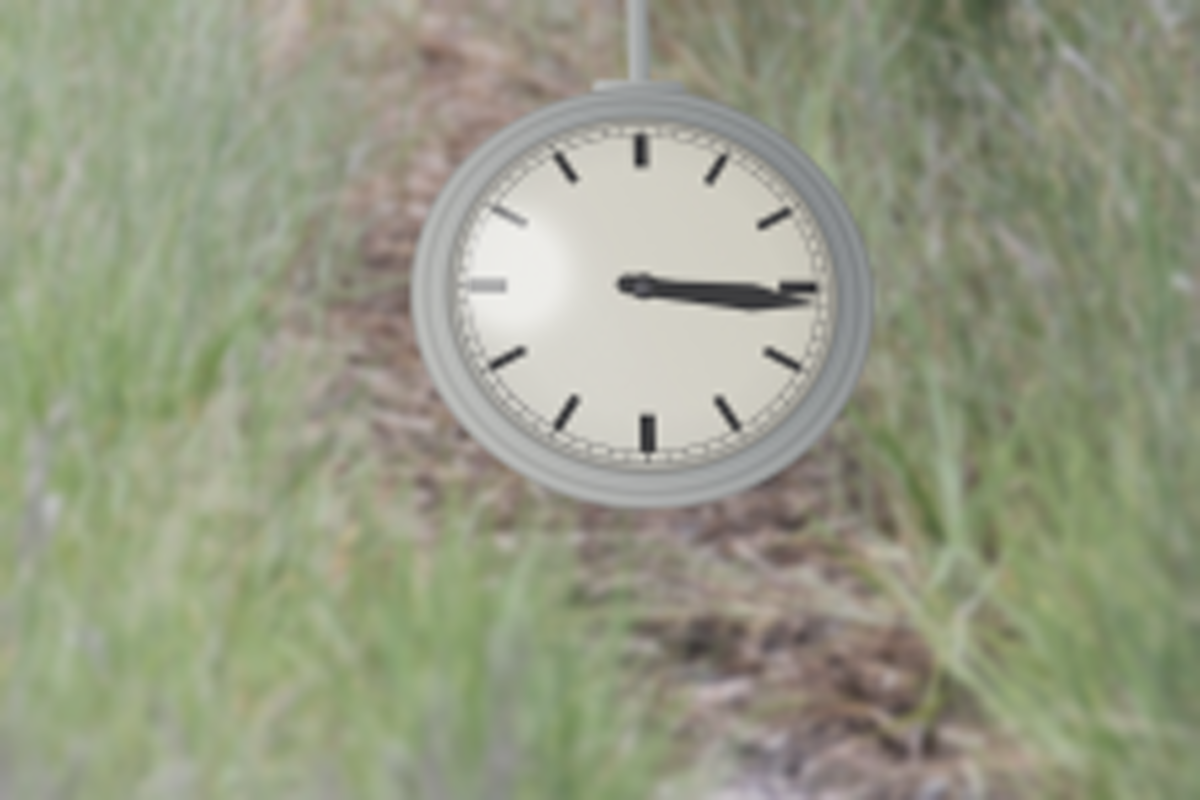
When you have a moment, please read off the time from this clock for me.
3:16
